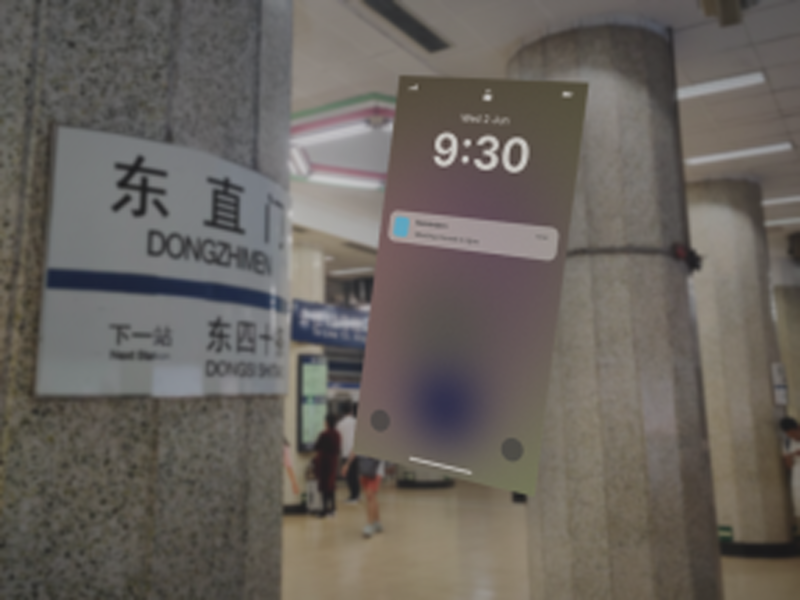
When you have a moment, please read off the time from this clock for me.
9:30
